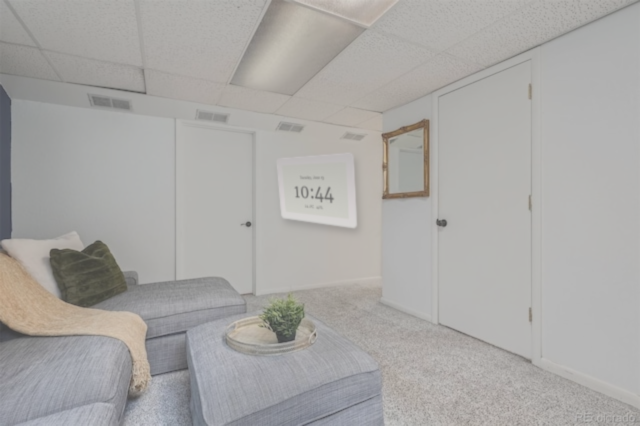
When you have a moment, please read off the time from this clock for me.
10:44
